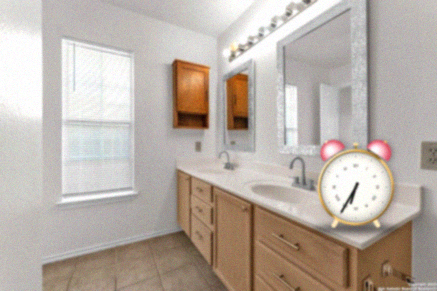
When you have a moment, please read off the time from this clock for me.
6:35
